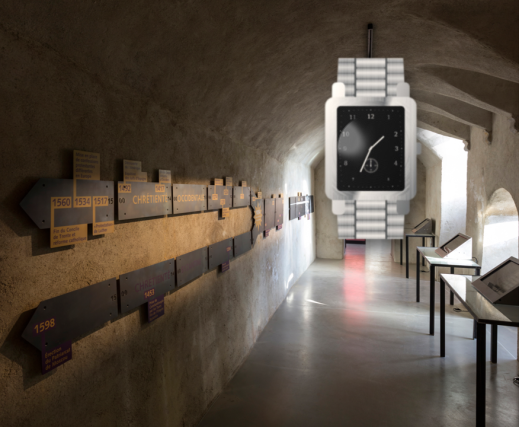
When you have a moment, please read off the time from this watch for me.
1:34
